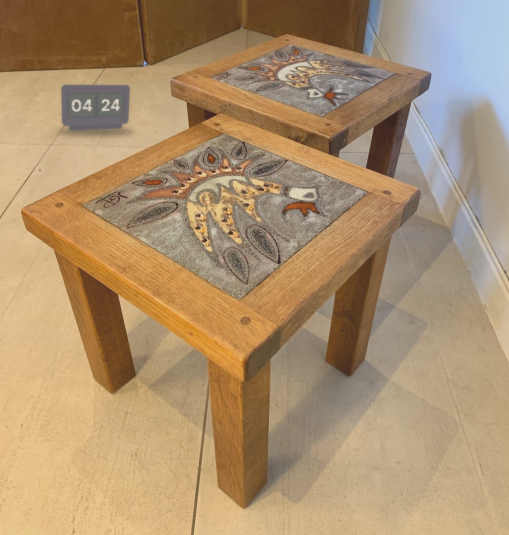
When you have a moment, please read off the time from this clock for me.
4:24
